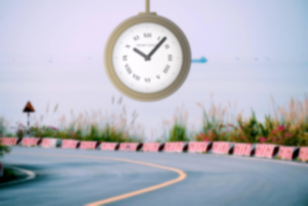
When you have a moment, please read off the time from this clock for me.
10:07
